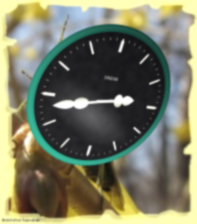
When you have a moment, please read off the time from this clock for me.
2:43
